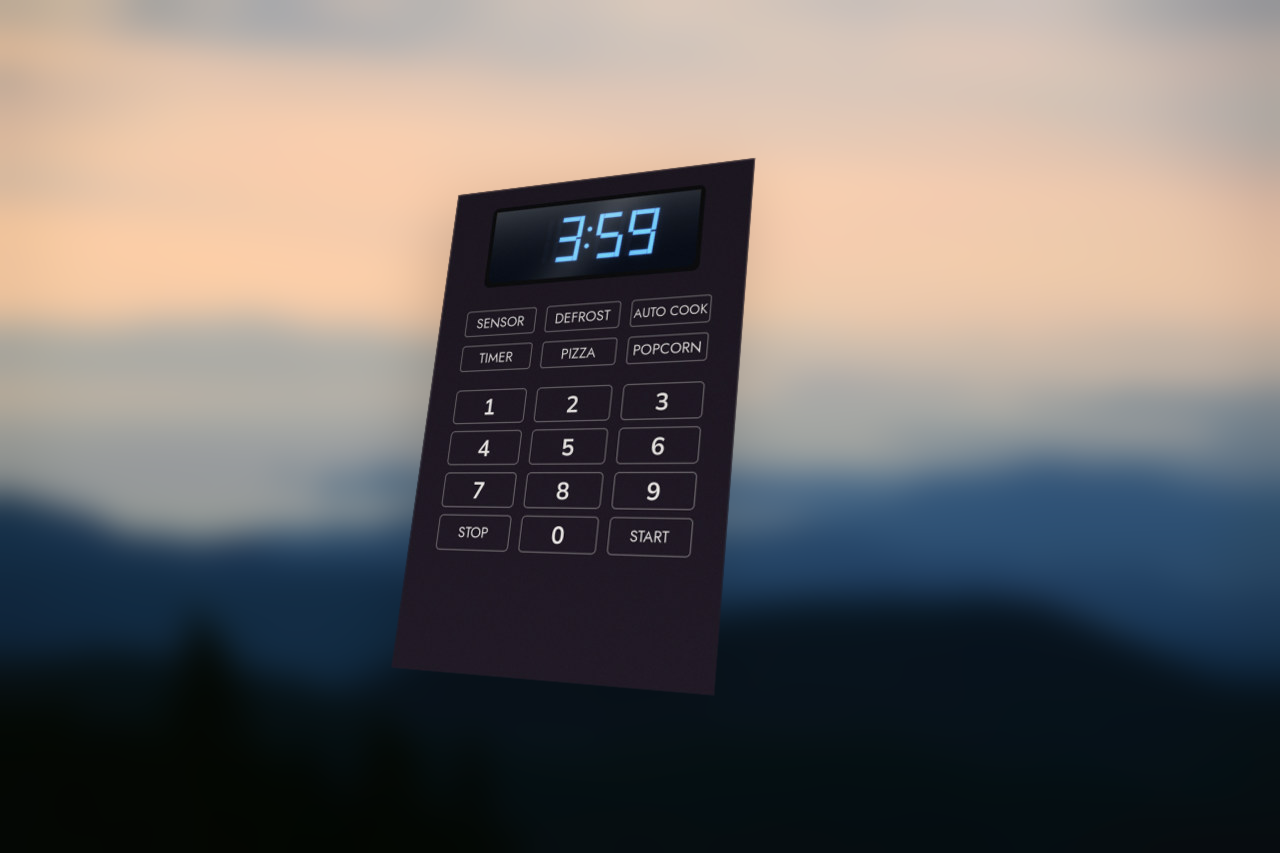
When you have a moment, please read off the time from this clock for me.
3:59
